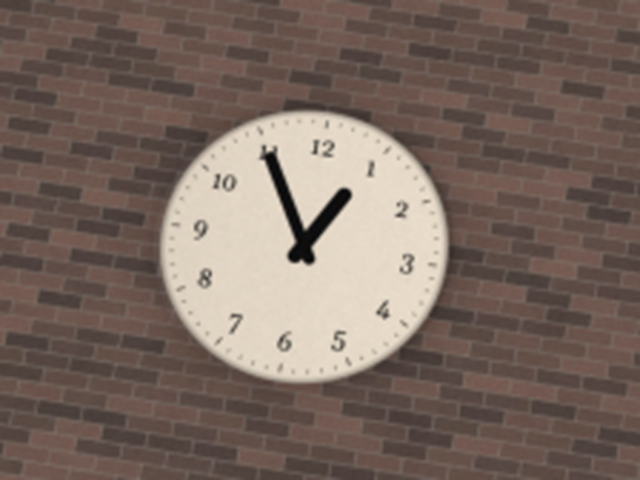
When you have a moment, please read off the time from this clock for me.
12:55
